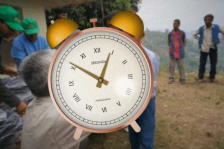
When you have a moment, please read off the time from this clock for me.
12:51
